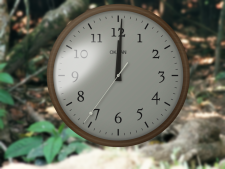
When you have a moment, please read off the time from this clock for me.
12:00:36
